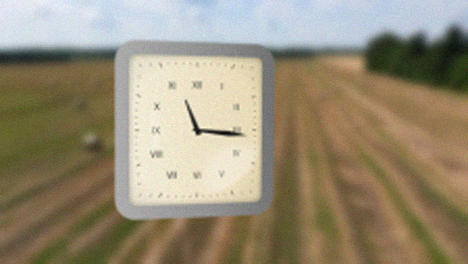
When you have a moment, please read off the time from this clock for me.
11:16
